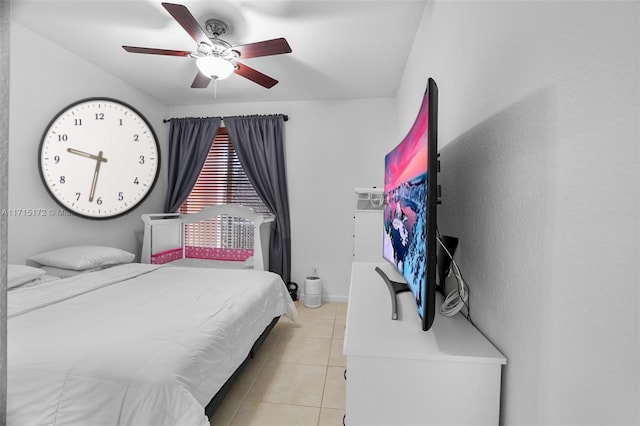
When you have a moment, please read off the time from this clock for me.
9:32
